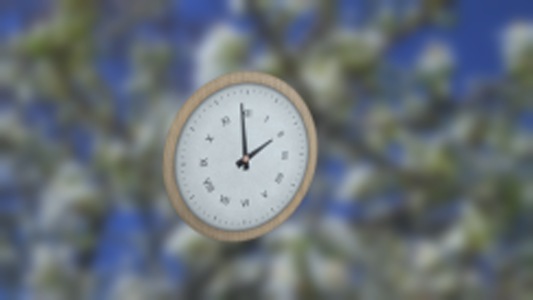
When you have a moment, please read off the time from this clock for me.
1:59
